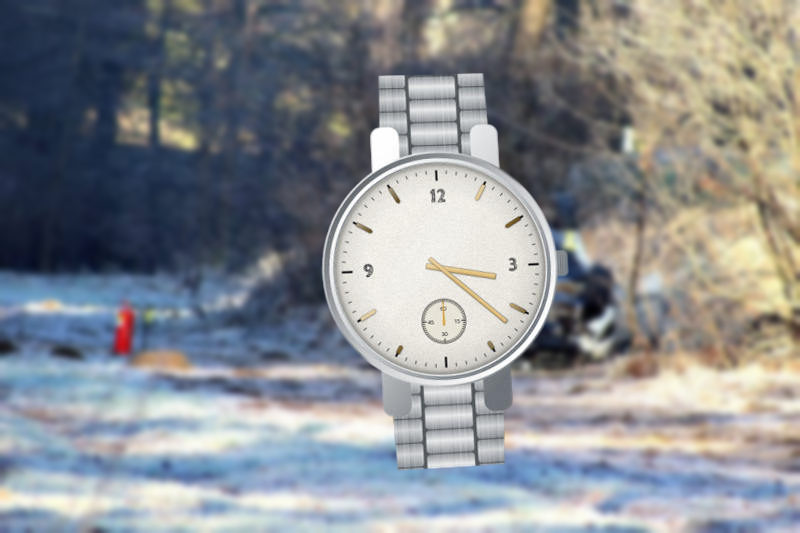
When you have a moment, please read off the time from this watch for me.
3:22
